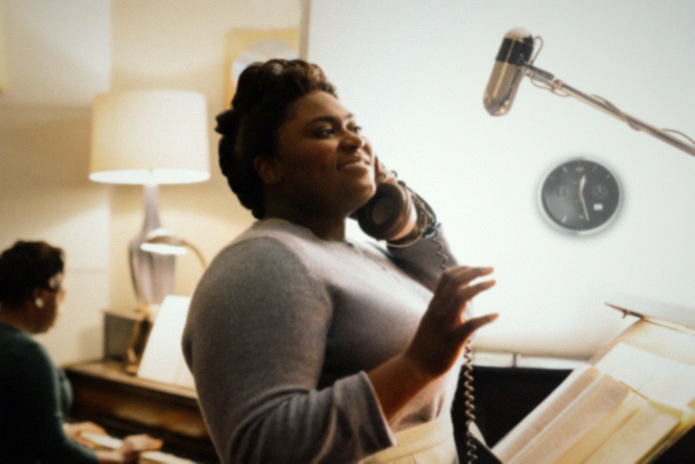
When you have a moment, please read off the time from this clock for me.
12:28
